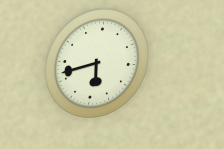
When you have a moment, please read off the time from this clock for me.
5:42
